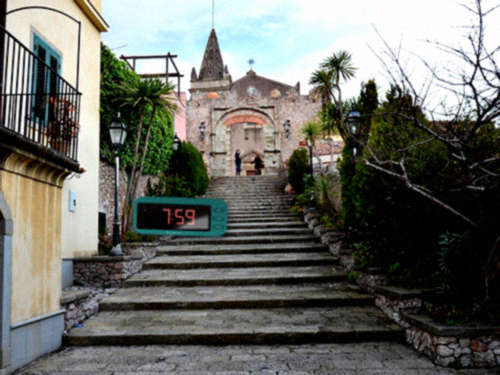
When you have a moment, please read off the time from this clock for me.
7:59
